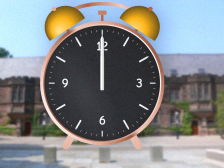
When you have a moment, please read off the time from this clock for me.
12:00
